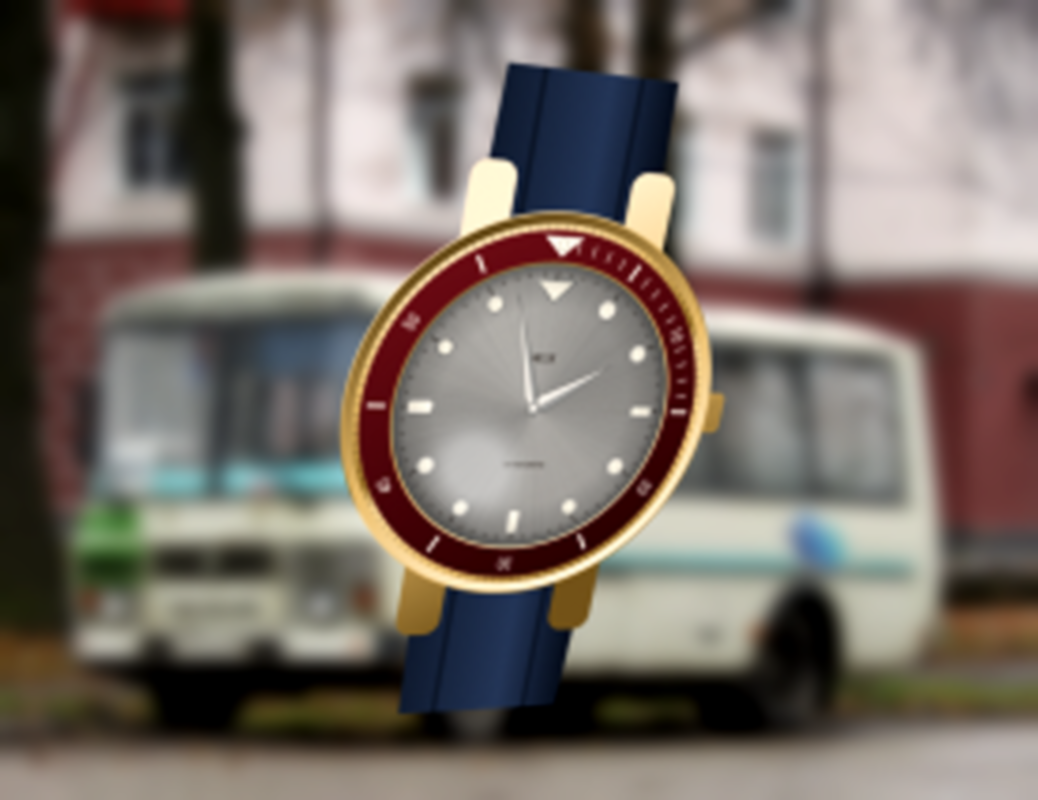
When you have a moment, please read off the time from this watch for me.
1:57
